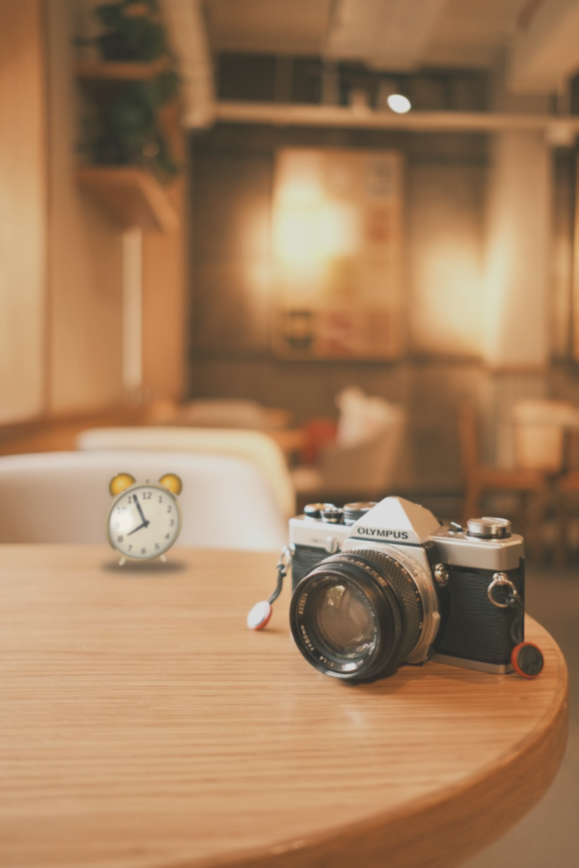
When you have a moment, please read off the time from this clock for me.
7:56
